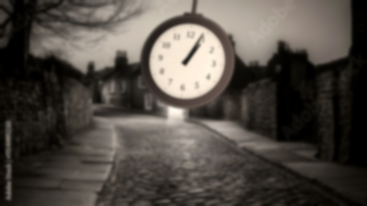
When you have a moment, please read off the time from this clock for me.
1:04
